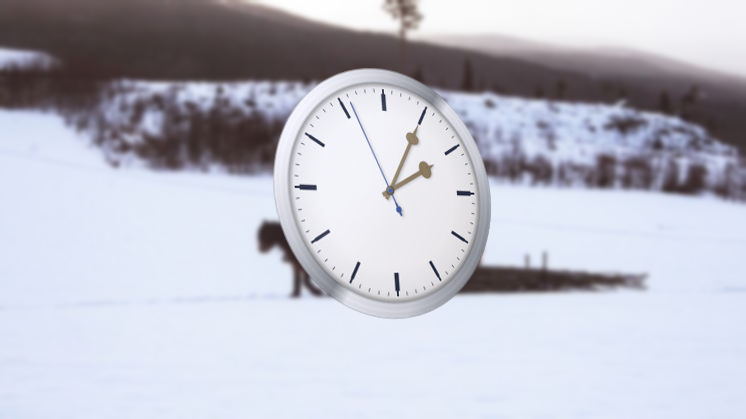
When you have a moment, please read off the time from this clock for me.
2:04:56
